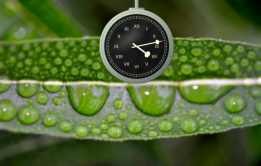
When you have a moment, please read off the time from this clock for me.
4:13
